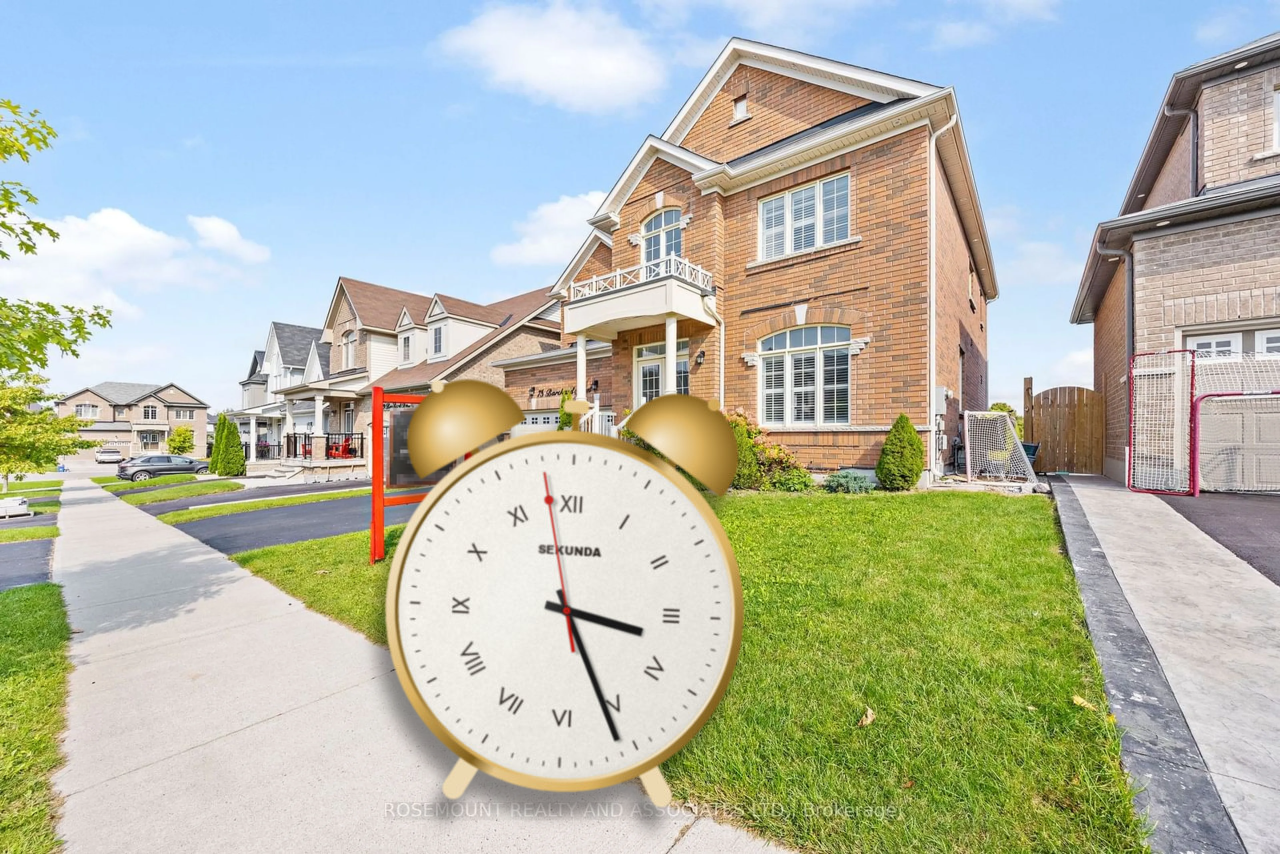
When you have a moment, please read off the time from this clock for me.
3:25:58
